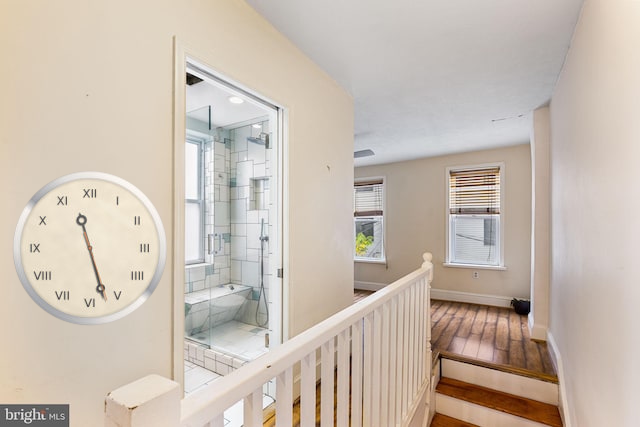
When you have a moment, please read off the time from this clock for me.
11:27:27
